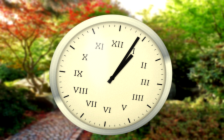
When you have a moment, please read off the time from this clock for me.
1:04
